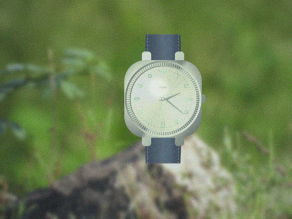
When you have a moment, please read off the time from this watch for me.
2:21
